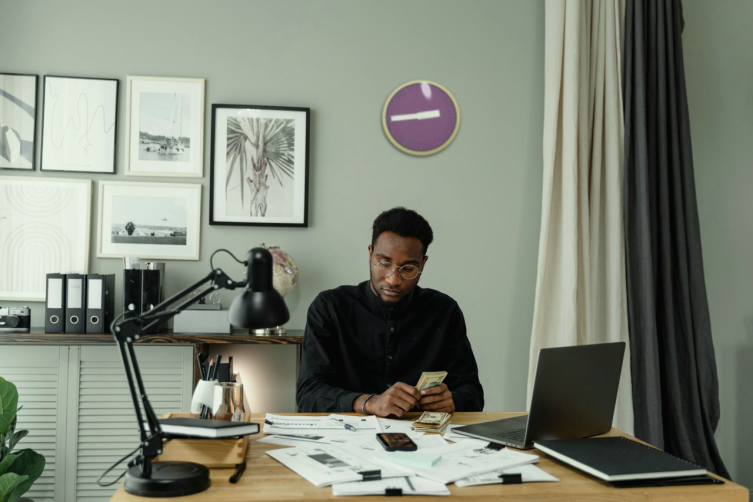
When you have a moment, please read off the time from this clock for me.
2:44
